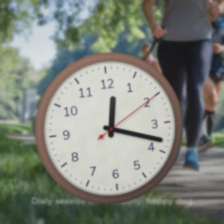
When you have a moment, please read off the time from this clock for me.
12:18:10
